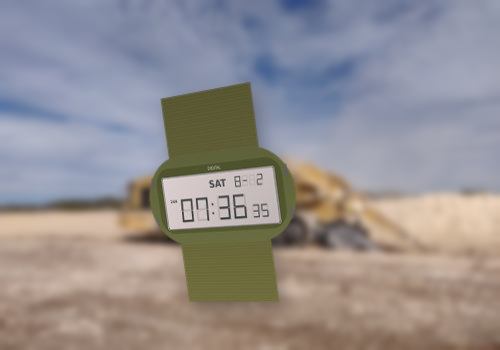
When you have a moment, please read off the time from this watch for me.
7:36:35
